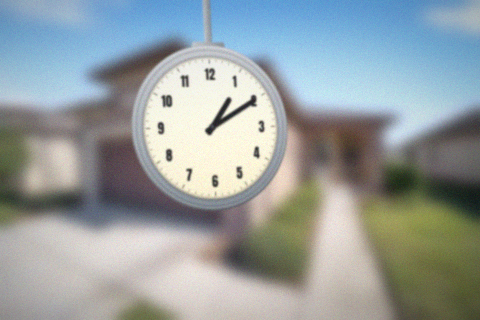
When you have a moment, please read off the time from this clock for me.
1:10
